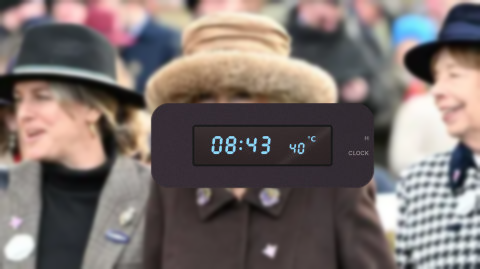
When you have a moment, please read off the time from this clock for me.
8:43
